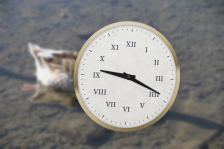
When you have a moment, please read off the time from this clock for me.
9:19
